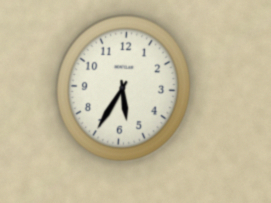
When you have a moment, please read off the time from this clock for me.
5:35
